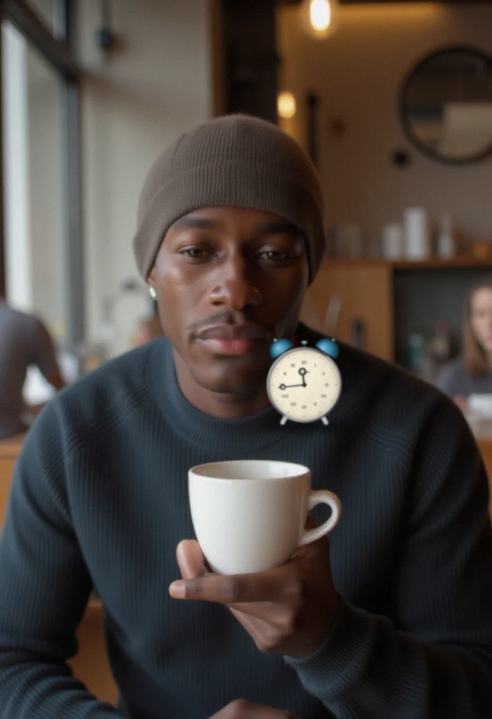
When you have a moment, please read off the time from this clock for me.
11:44
